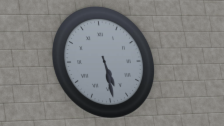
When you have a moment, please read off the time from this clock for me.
5:29
